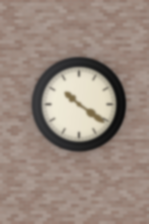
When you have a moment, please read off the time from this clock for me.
10:21
